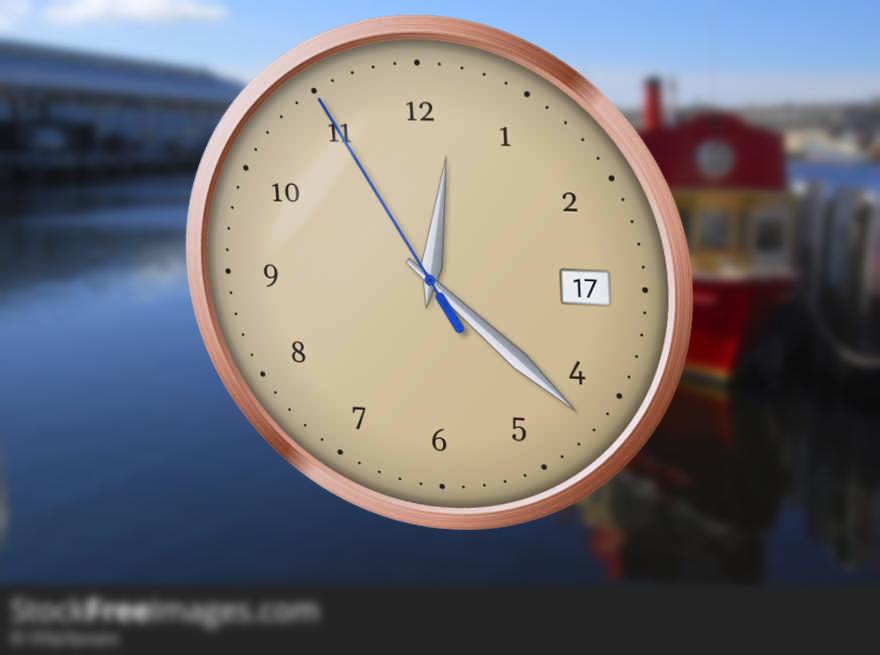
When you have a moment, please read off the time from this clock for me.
12:21:55
